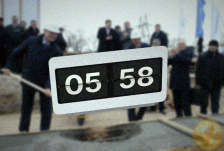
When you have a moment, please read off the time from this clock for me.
5:58
